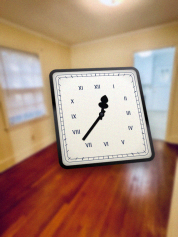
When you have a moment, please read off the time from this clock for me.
12:37
